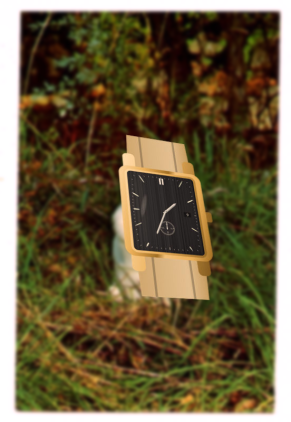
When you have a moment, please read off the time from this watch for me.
1:34
